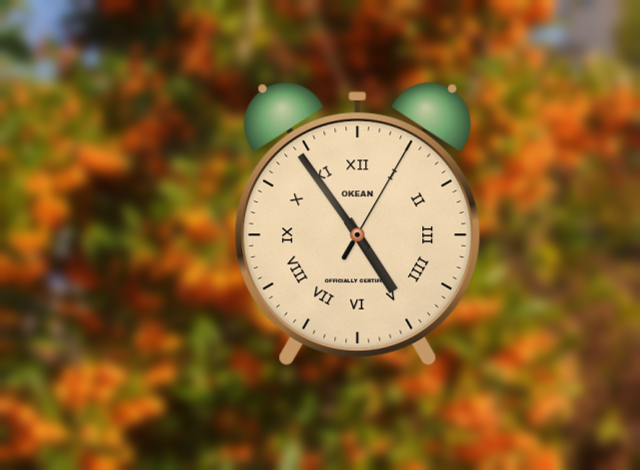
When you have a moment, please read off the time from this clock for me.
4:54:05
